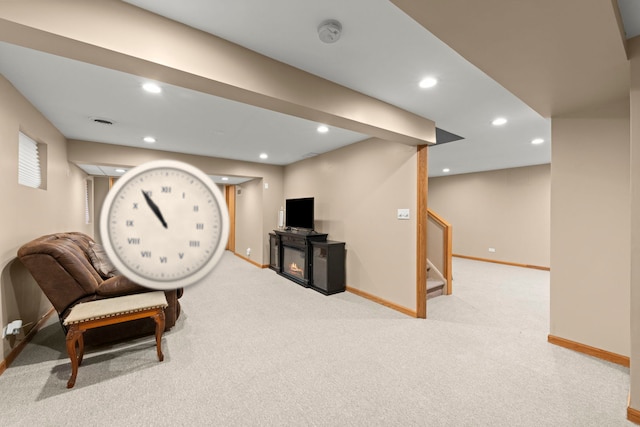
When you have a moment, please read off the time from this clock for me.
10:54
